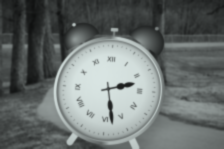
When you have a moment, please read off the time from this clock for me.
2:28
